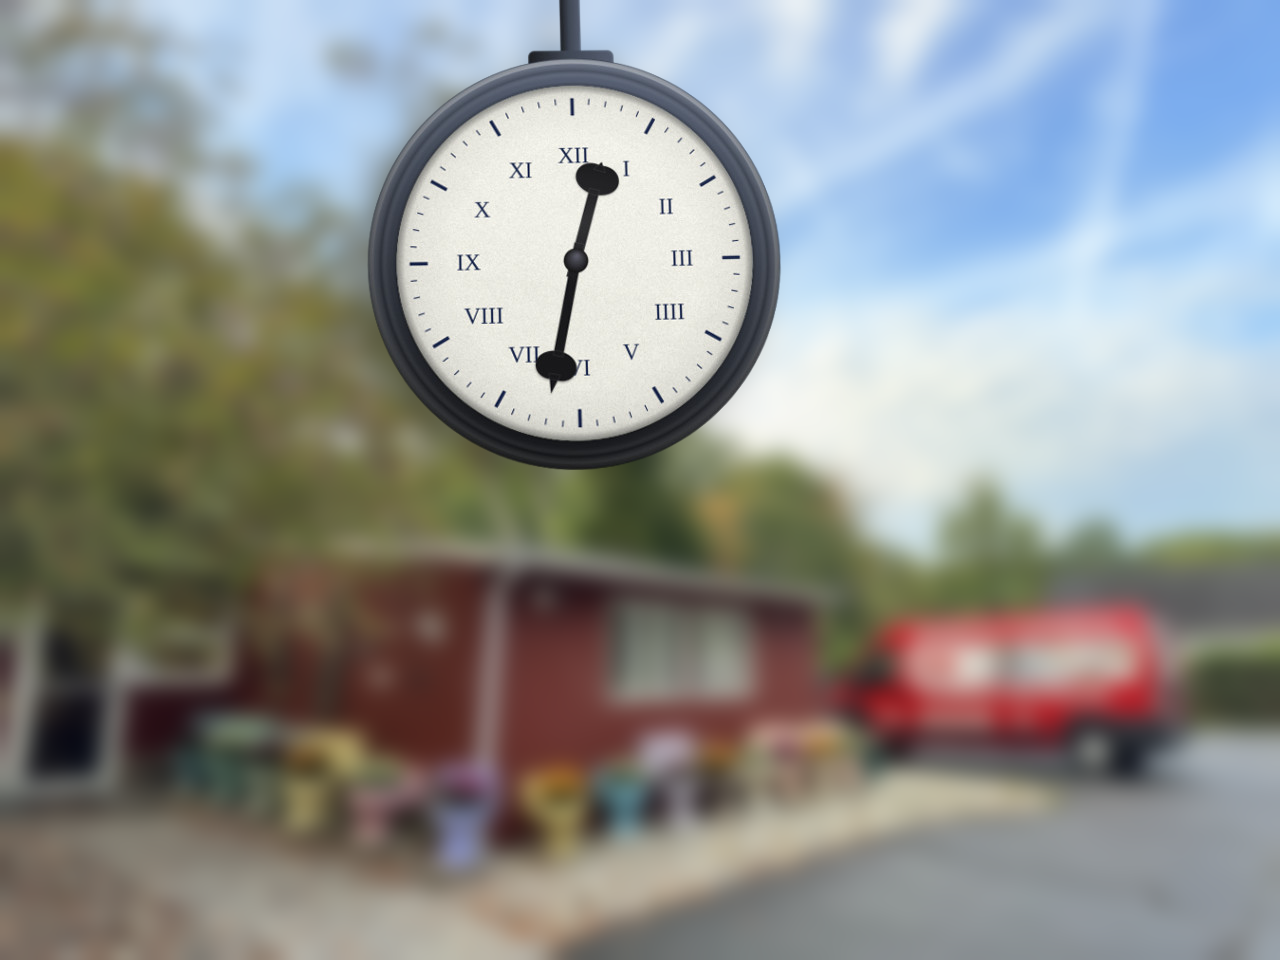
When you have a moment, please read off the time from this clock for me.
12:32
